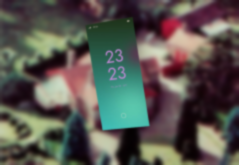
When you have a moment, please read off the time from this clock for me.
23:23
